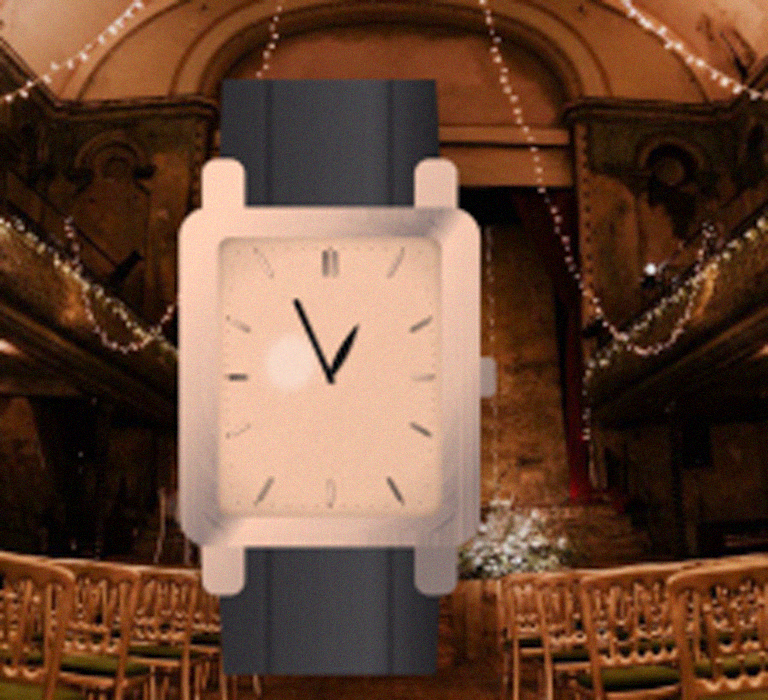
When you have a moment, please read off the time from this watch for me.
12:56
